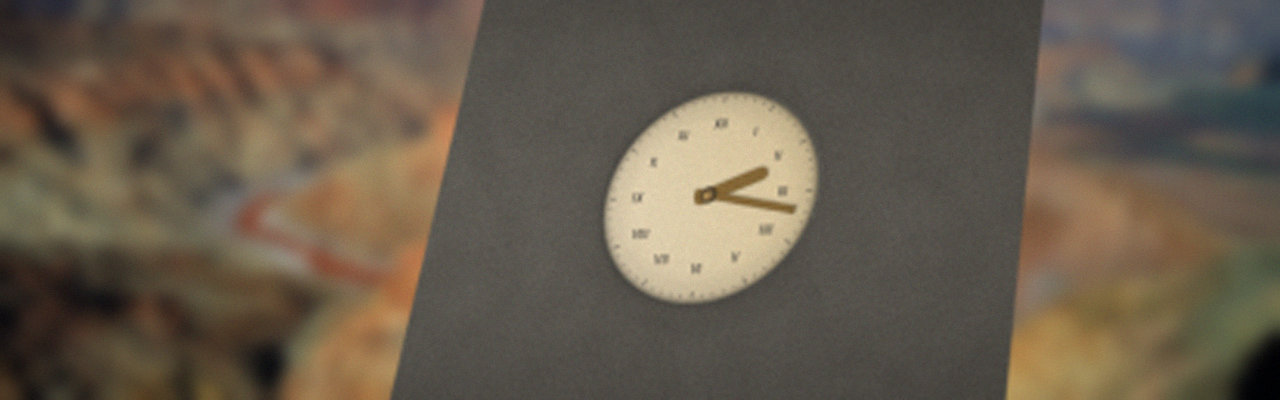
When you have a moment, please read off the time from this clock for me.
2:17
